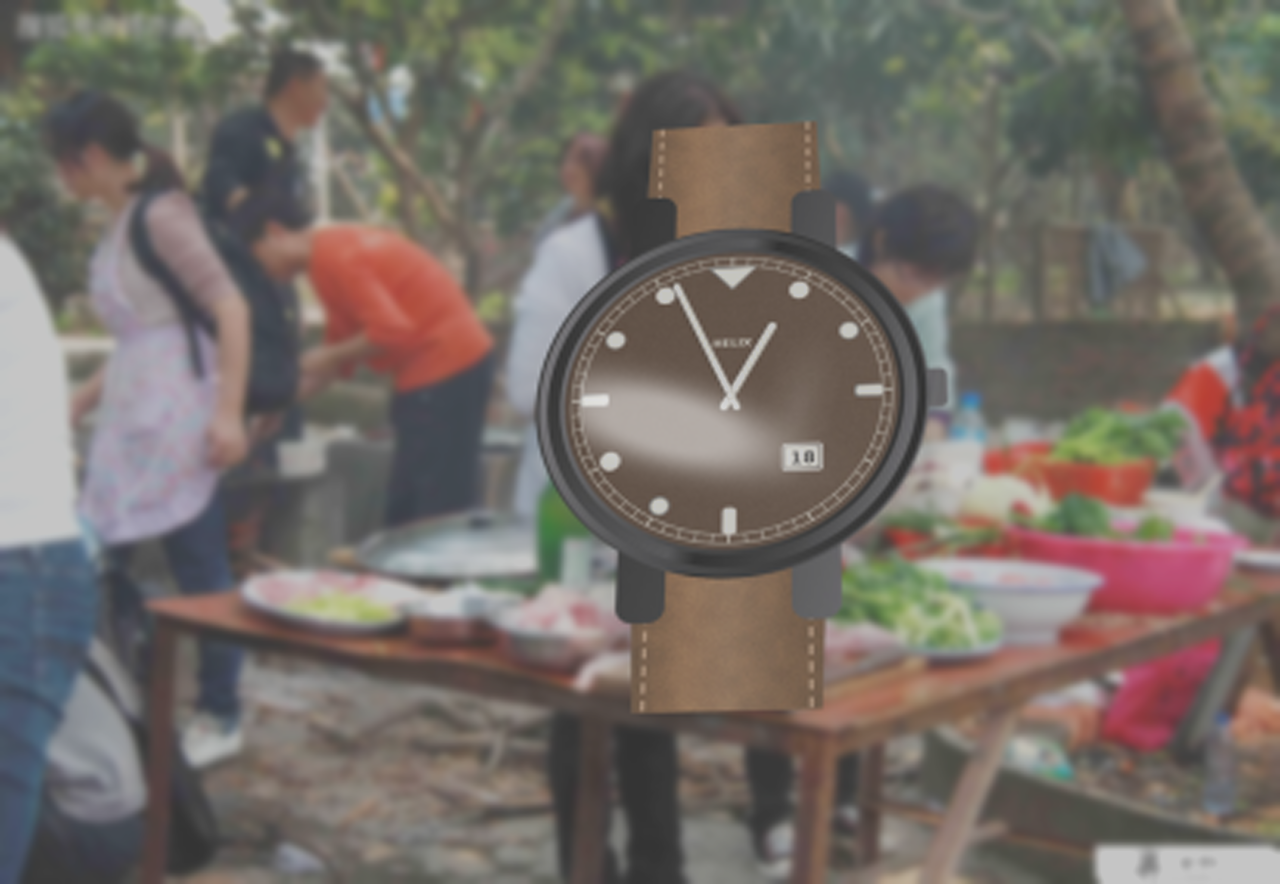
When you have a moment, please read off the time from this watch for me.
12:56
